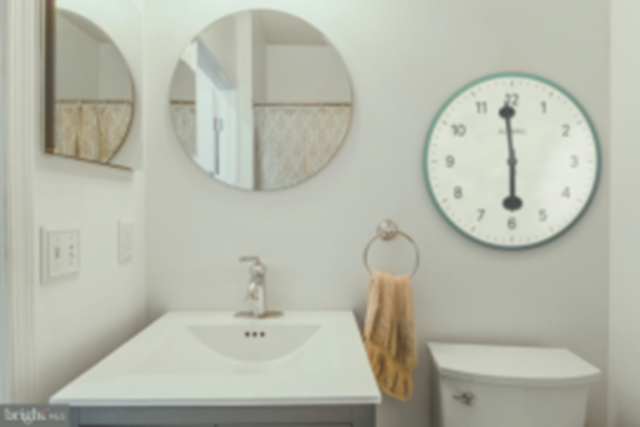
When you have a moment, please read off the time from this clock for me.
5:59
